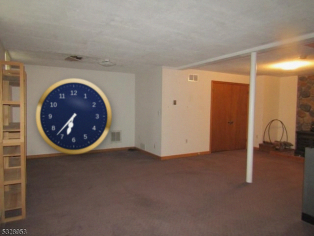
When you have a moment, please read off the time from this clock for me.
6:37
